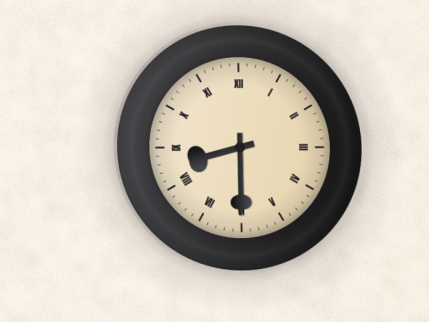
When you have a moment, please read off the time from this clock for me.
8:30
